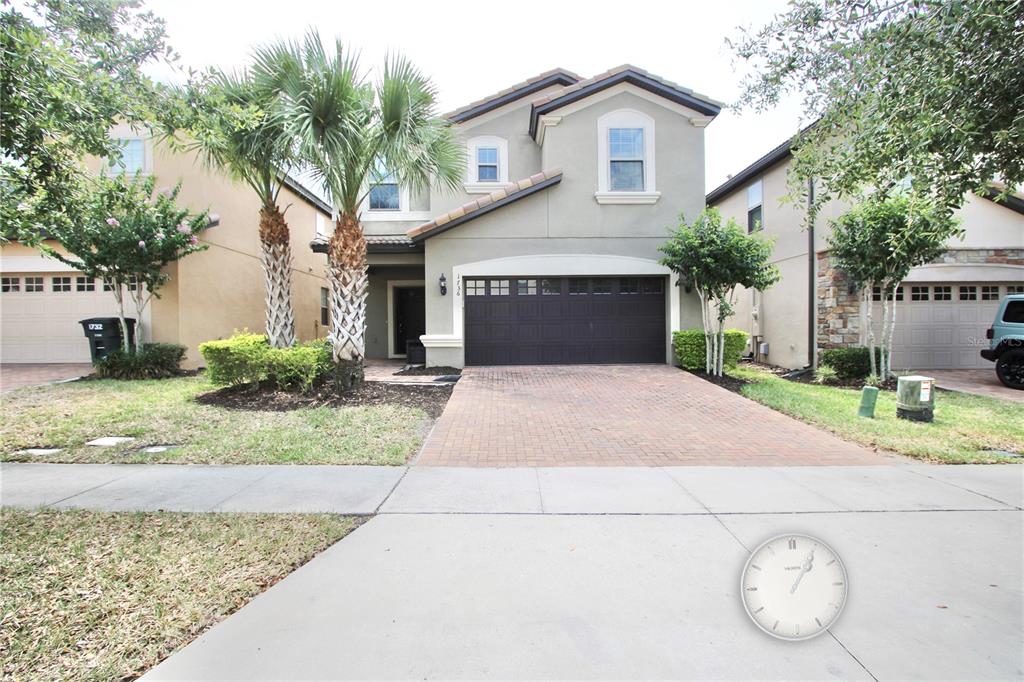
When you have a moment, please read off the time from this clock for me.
1:05
